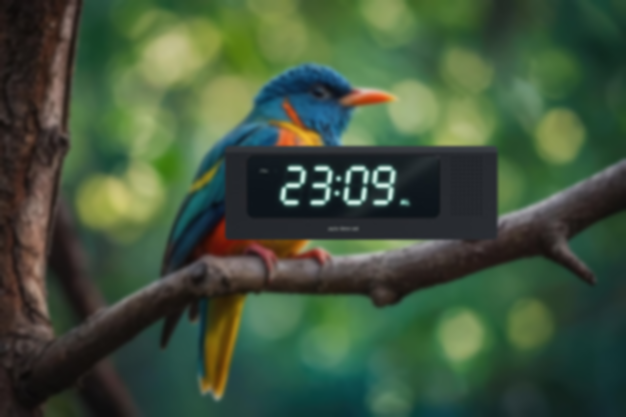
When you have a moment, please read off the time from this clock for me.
23:09
